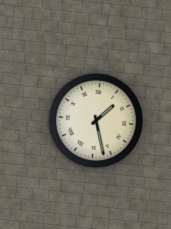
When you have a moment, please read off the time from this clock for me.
1:27
